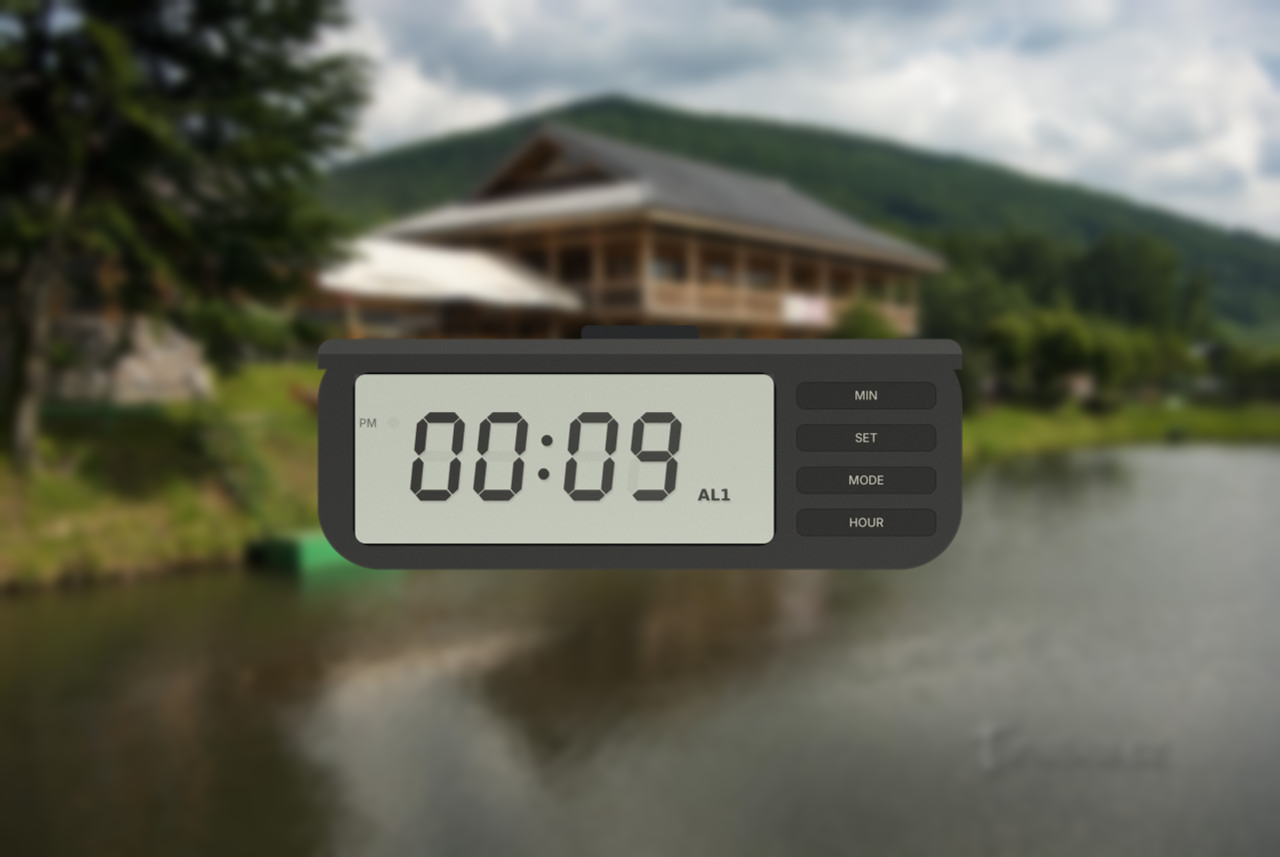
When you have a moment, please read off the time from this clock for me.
0:09
